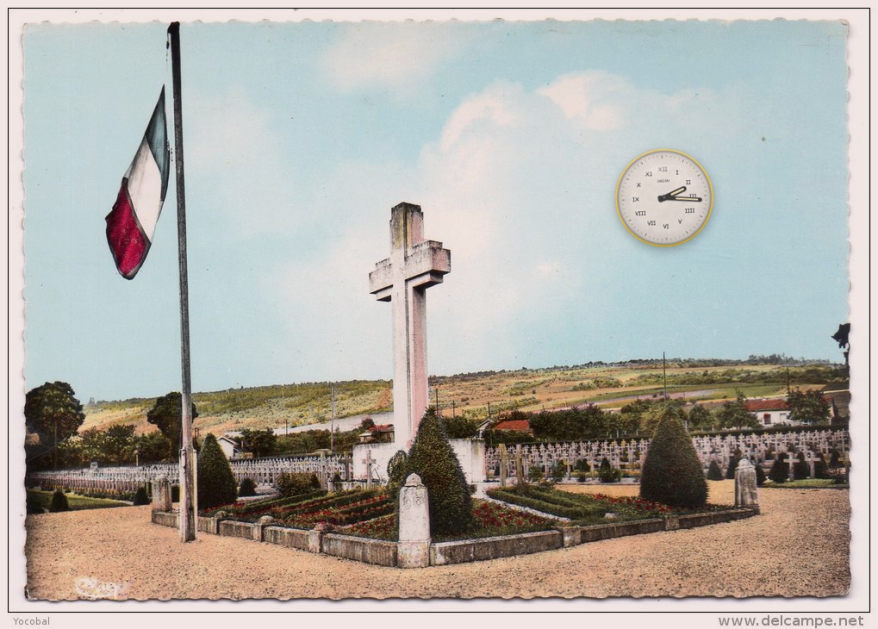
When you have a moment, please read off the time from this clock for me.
2:16
